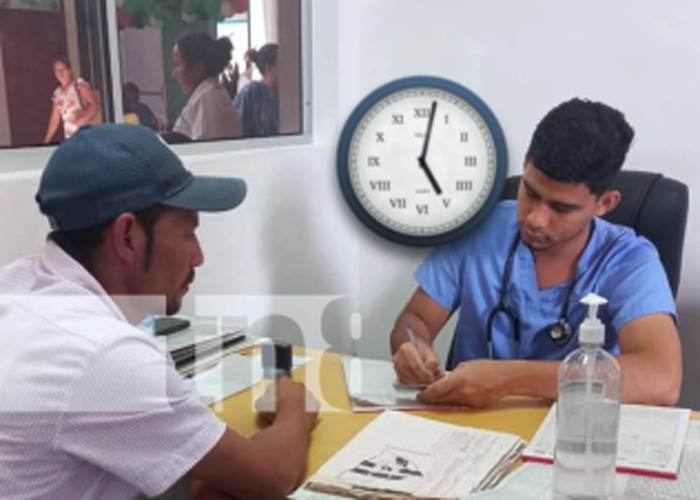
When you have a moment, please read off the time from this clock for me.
5:02
